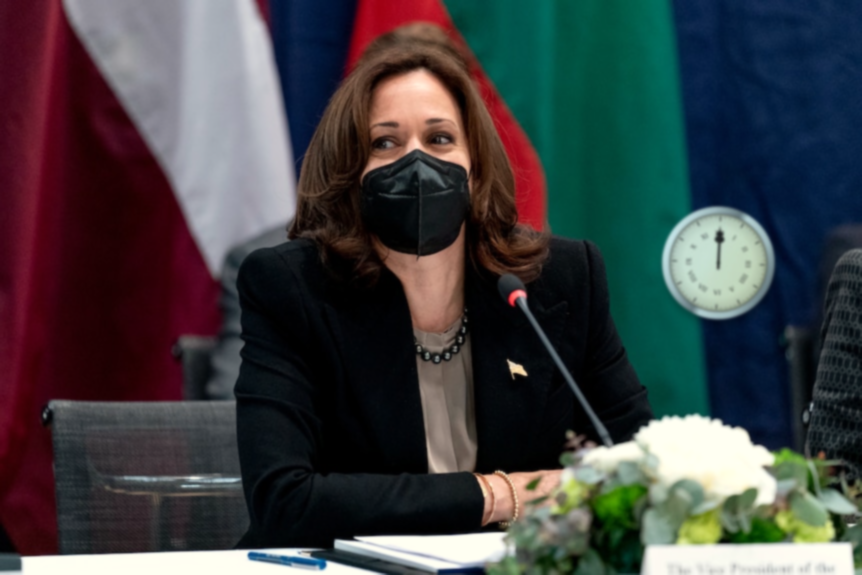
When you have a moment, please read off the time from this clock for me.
12:00
